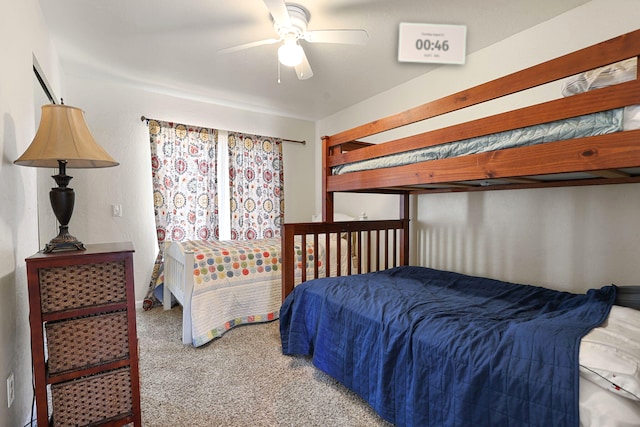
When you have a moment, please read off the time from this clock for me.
0:46
